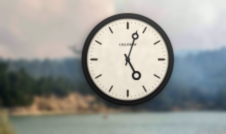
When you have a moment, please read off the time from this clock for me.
5:03
